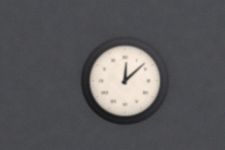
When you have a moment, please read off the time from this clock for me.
12:08
